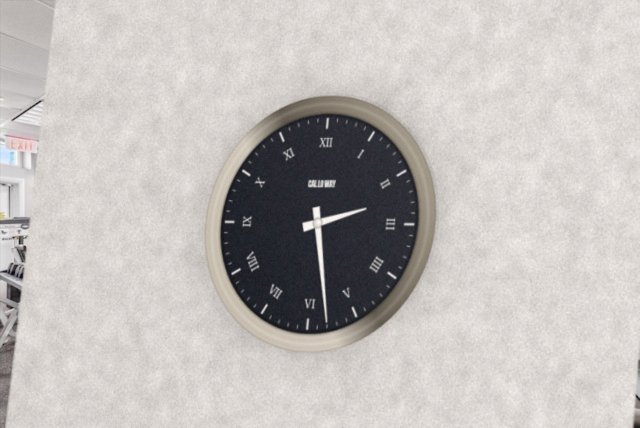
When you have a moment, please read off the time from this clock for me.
2:28
